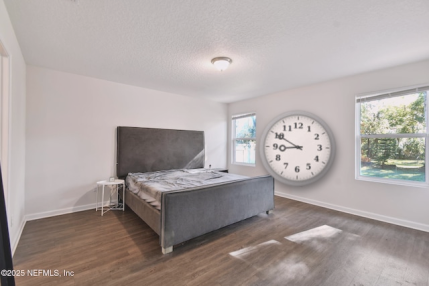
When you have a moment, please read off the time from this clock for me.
8:50
